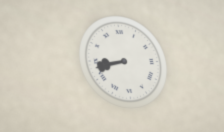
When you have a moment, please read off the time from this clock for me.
8:43
